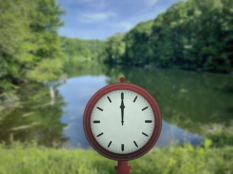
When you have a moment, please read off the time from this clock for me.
12:00
